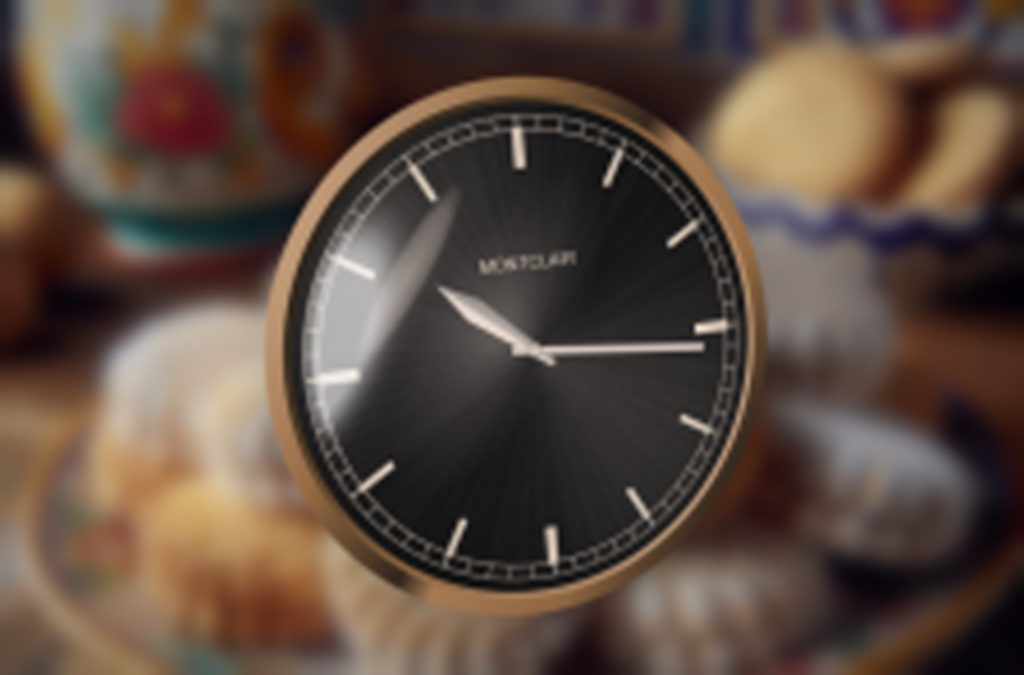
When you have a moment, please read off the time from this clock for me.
10:16
